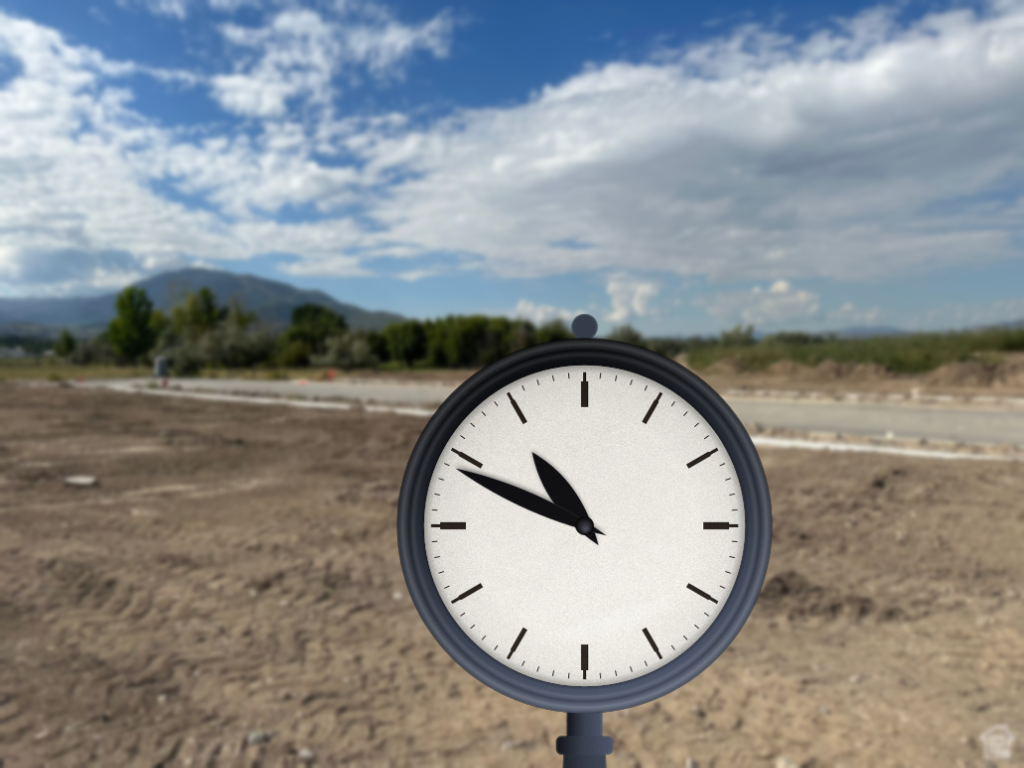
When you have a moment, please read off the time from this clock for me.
10:49
